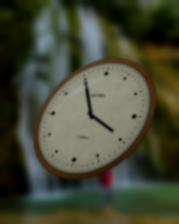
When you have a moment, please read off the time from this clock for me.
3:55
